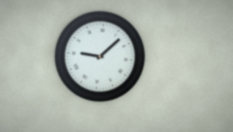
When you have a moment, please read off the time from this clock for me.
9:07
